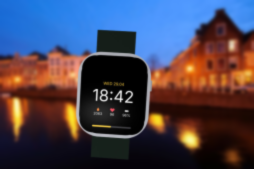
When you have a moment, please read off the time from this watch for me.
18:42
